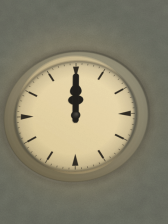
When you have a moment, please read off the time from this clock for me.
12:00
